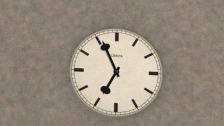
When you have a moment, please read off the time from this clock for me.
6:56
